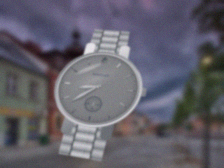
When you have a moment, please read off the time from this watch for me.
8:38
